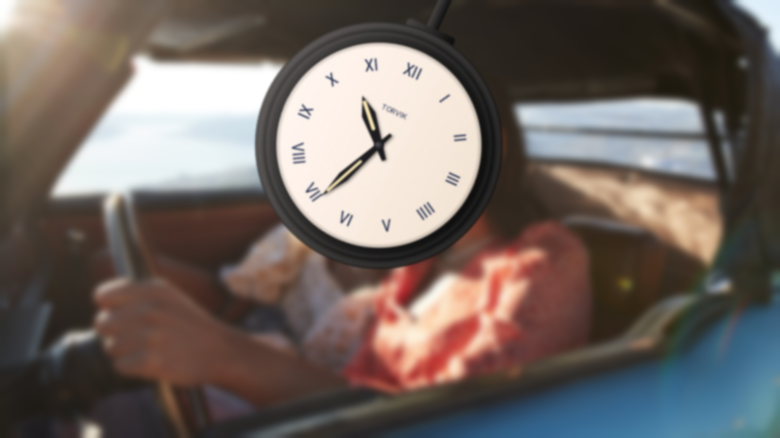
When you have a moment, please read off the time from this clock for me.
10:34
